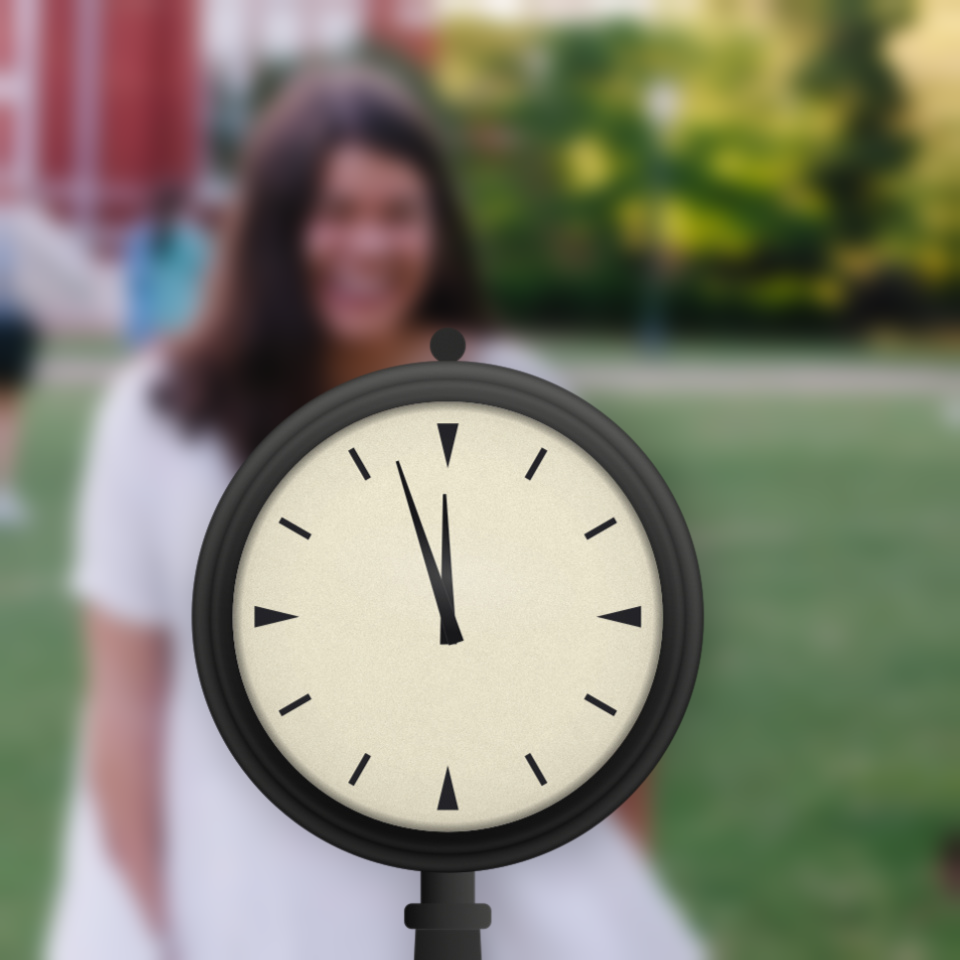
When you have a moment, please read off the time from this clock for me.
11:57
